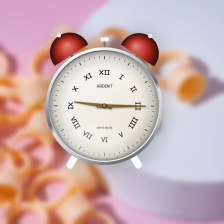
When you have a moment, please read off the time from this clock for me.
9:15
